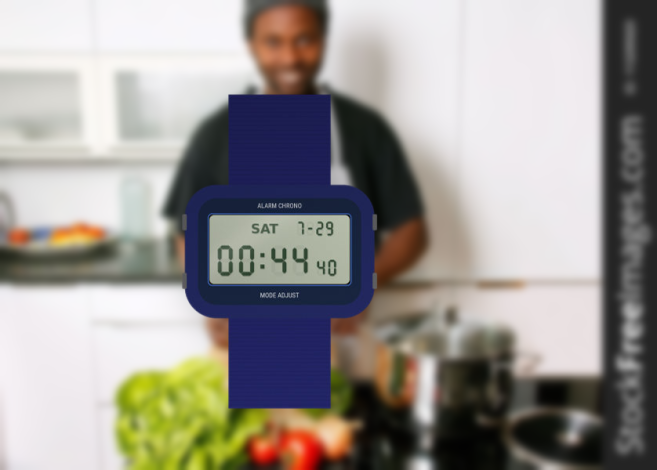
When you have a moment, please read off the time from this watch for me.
0:44:40
